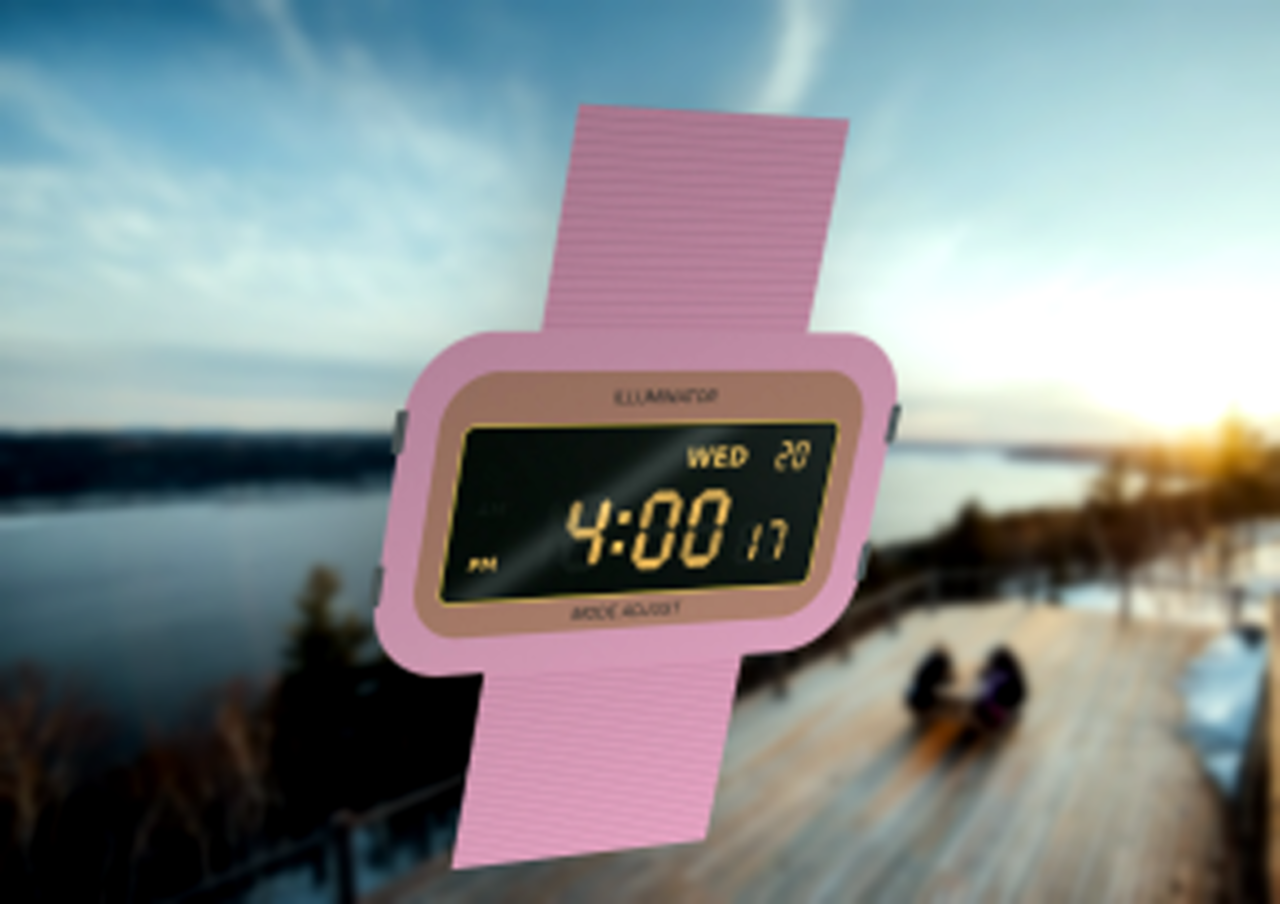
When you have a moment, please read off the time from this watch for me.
4:00:17
